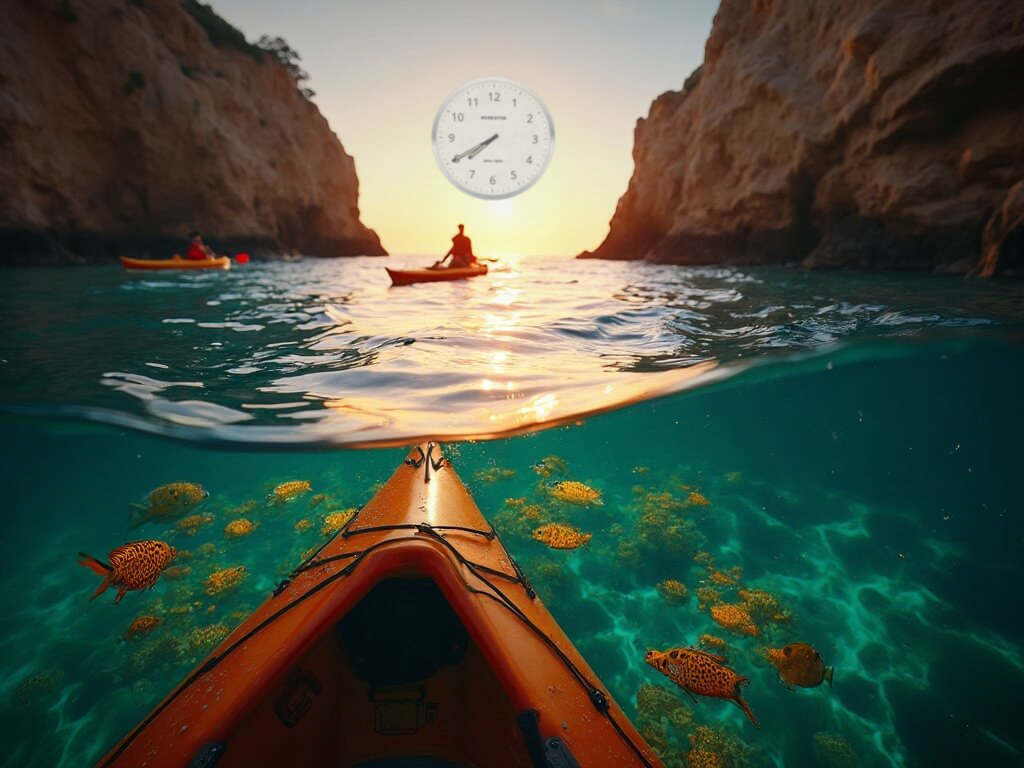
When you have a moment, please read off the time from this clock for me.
7:40
